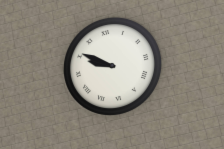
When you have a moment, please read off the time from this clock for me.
9:51
